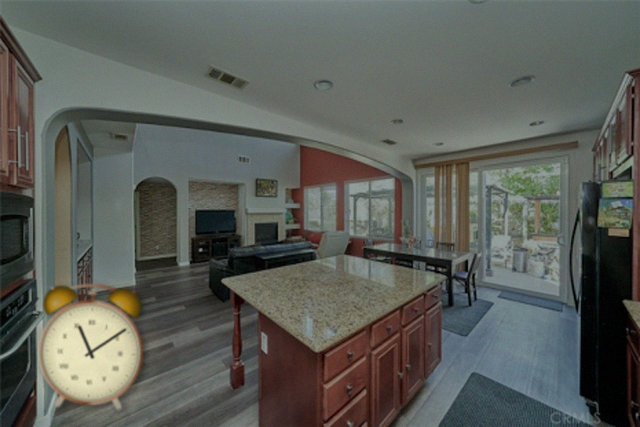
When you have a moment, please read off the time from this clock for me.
11:09
